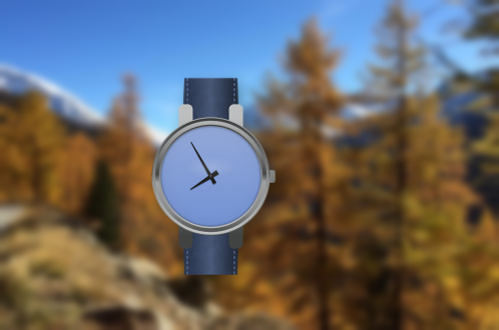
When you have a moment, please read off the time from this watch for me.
7:55
